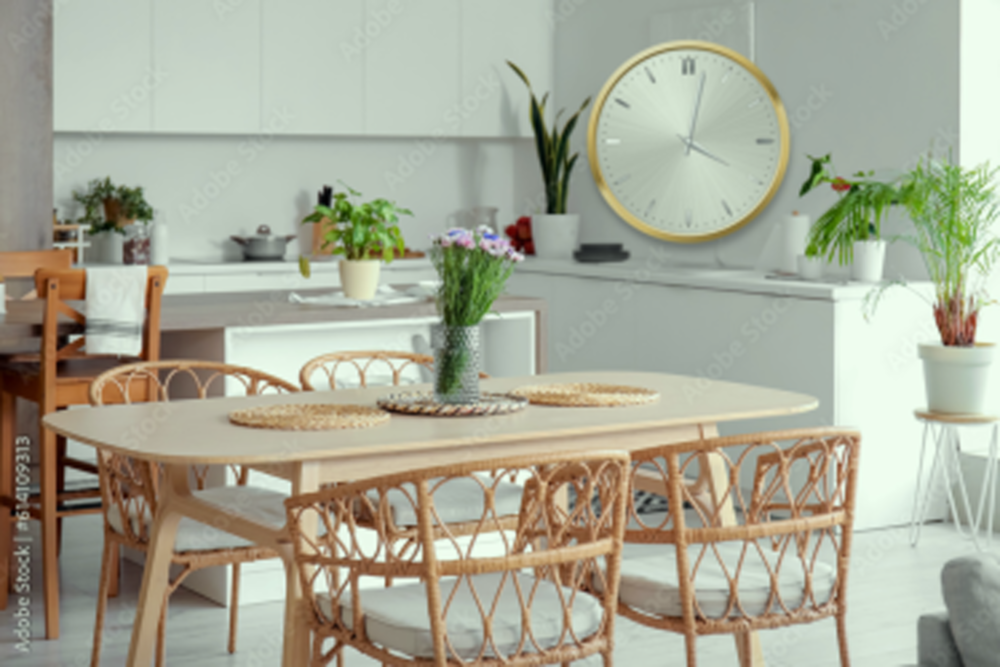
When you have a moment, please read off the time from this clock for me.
4:02
